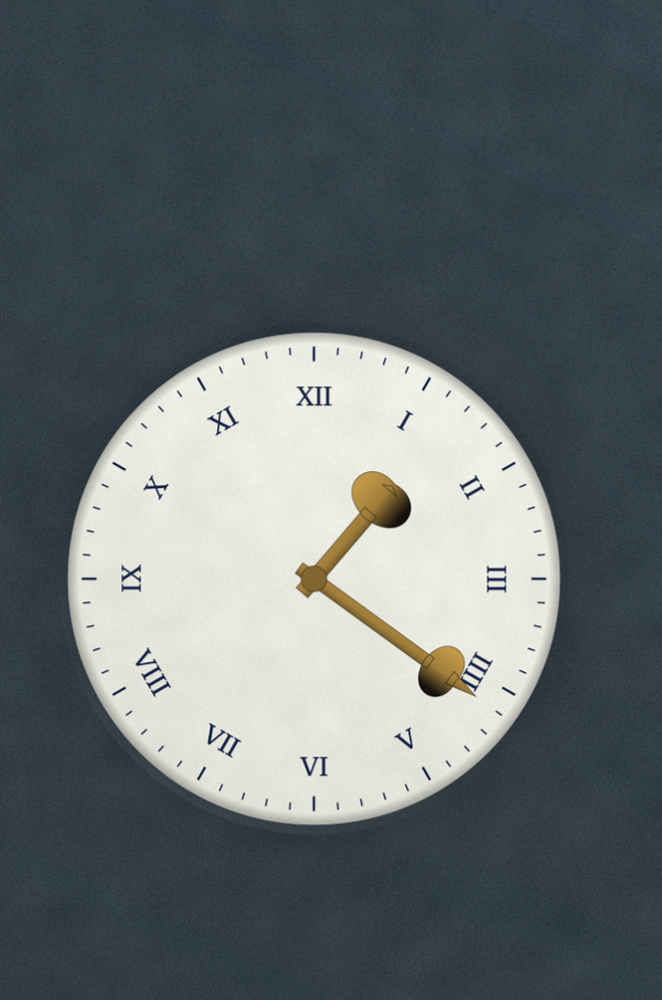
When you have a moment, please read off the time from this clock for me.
1:21
